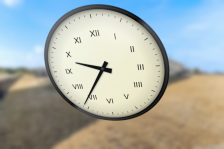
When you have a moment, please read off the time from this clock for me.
9:36
